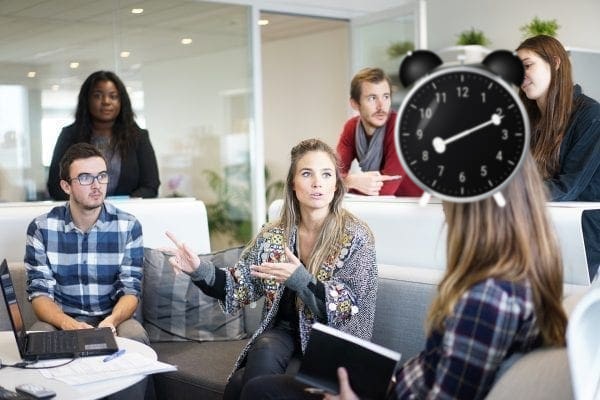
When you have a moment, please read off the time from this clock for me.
8:11
